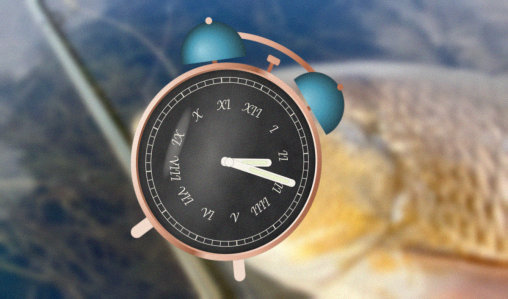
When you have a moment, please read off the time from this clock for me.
2:14
